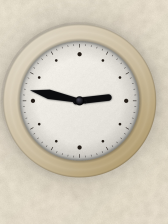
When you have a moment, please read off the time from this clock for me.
2:47
